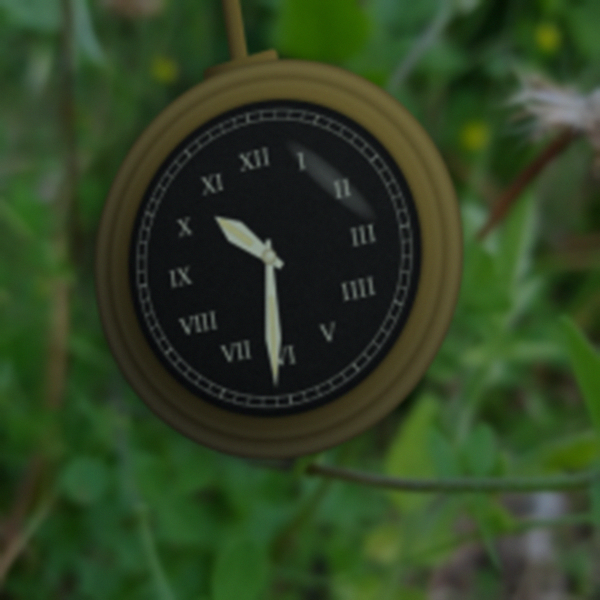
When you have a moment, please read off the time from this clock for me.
10:31
